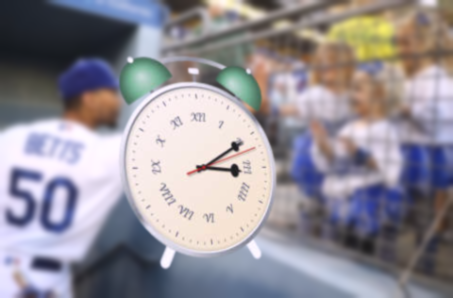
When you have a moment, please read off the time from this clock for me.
3:10:12
